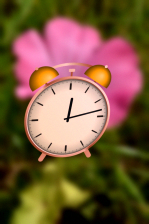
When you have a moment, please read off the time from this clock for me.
12:13
